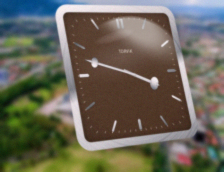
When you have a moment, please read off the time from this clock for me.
3:48
